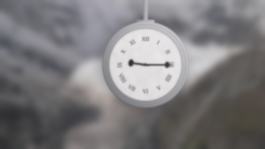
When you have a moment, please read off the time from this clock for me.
9:15
